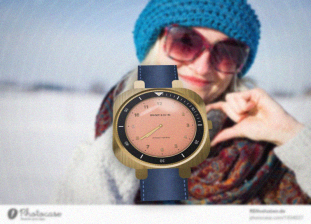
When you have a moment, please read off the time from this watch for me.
7:39
